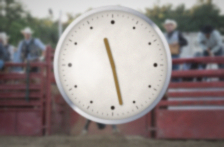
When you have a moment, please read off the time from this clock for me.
11:28
